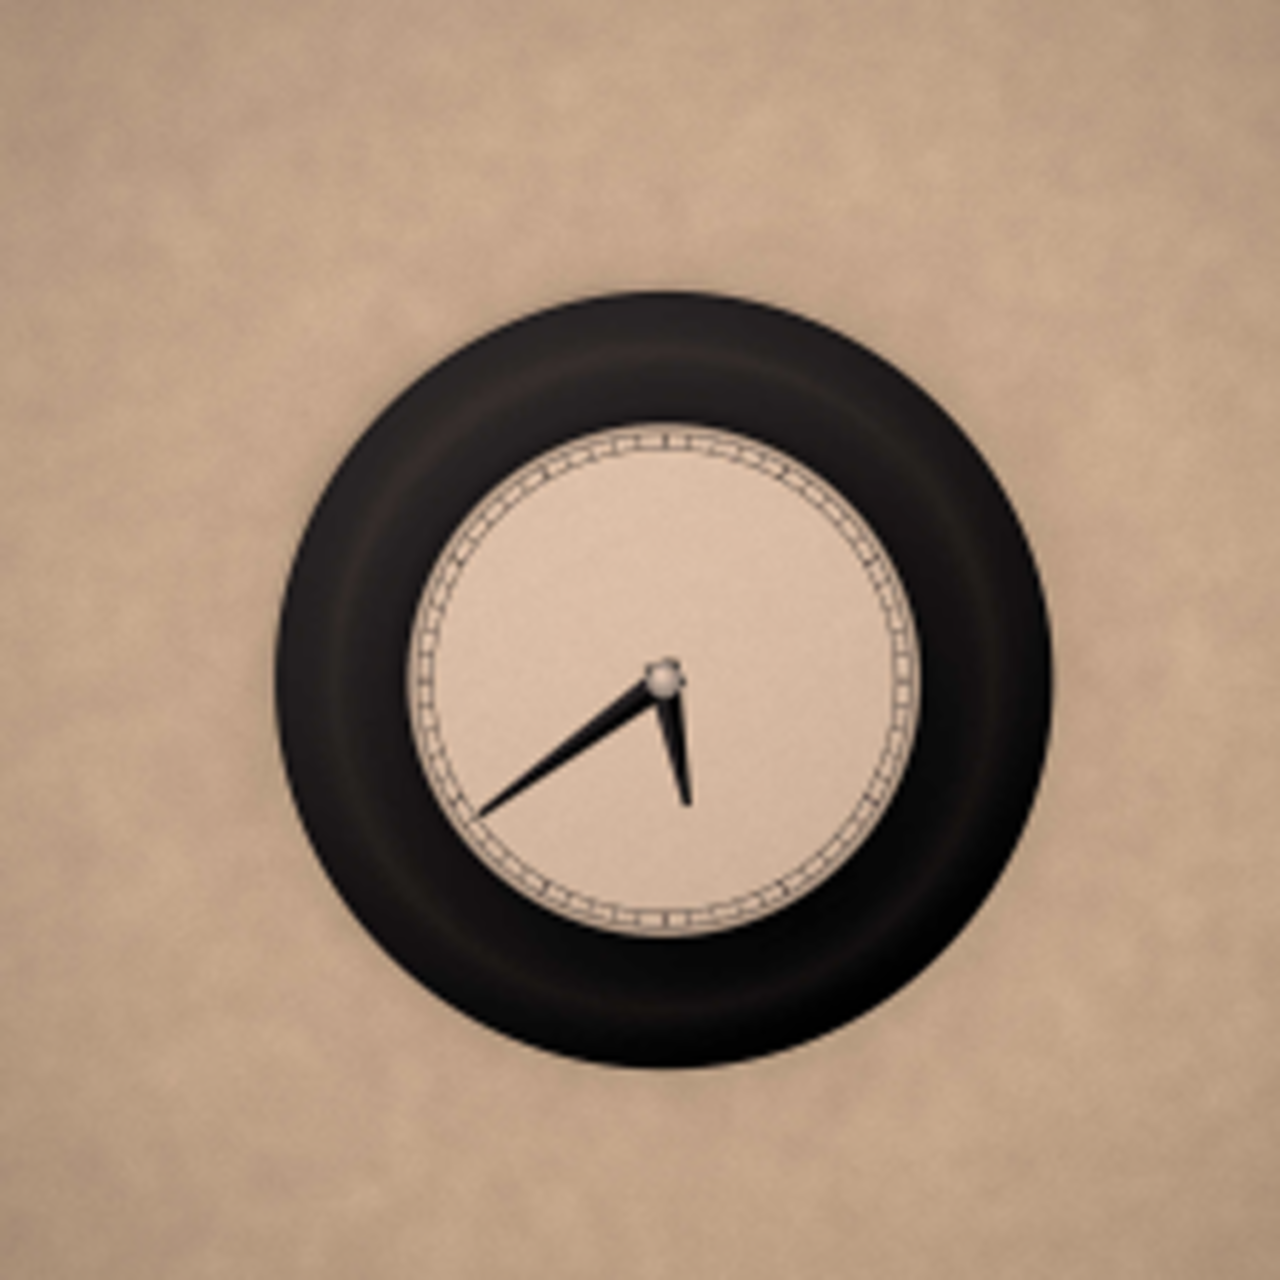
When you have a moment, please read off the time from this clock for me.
5:39
